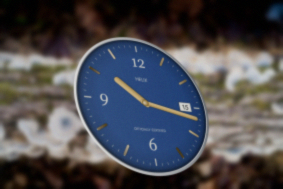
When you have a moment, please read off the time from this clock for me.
10:17
